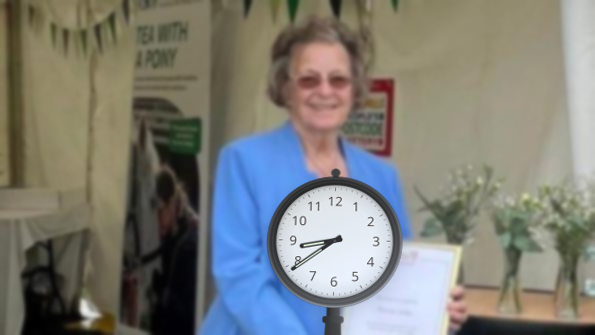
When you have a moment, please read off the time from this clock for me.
8:39
